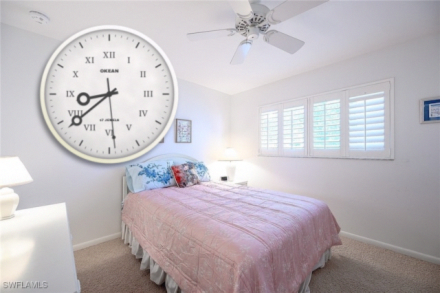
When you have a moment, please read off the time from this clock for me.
8:38:29
